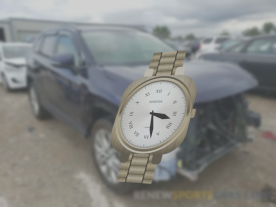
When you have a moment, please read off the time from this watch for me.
3:28
